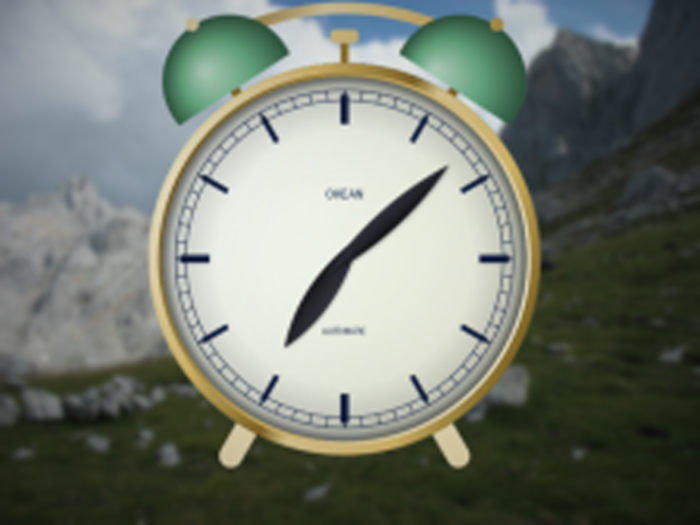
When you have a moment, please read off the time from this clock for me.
7:08
